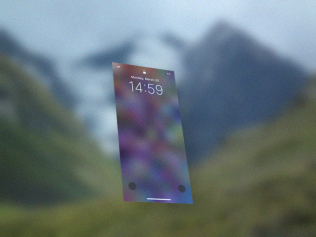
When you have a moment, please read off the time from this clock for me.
14:59
